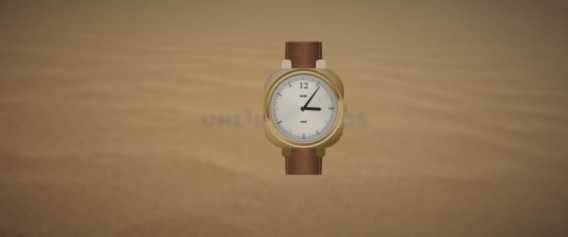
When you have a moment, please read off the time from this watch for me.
3:06
